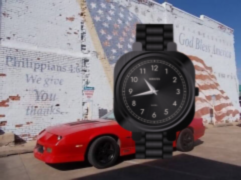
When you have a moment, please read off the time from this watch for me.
10:43
